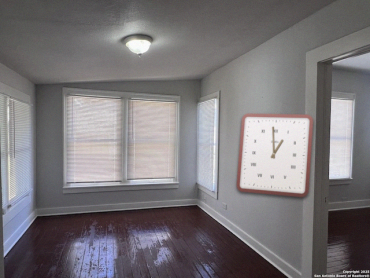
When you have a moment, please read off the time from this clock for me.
12:59
